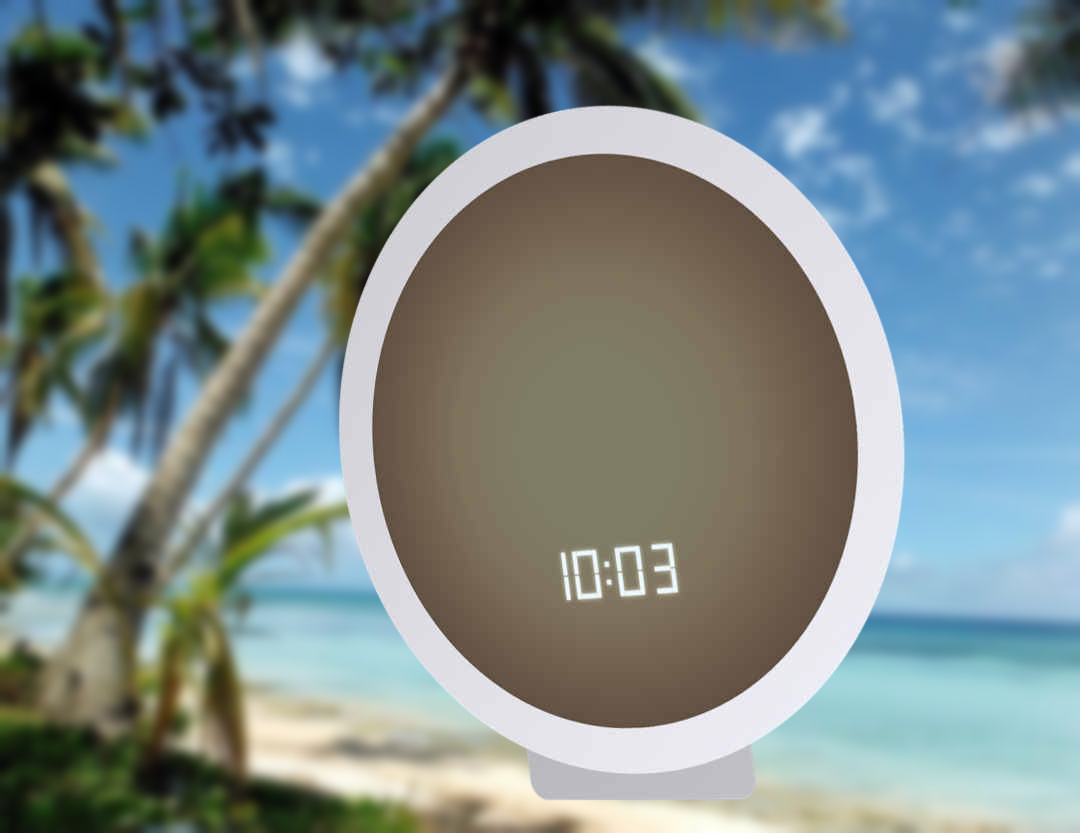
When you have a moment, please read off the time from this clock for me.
10:03
